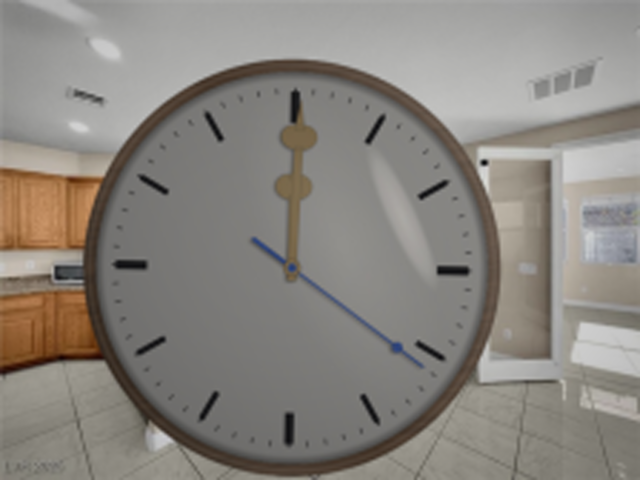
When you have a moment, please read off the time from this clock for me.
12:00:21
